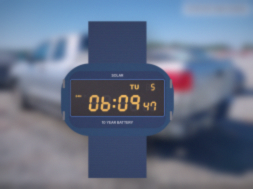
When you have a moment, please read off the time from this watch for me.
6:09:47
